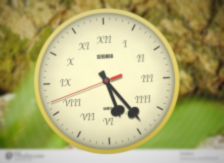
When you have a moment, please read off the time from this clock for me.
5:23:42
